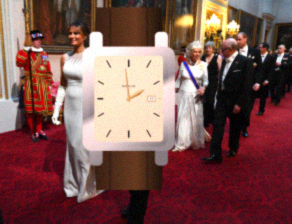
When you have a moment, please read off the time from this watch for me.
1:59
